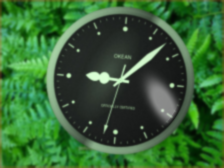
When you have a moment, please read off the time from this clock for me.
9:07:32
